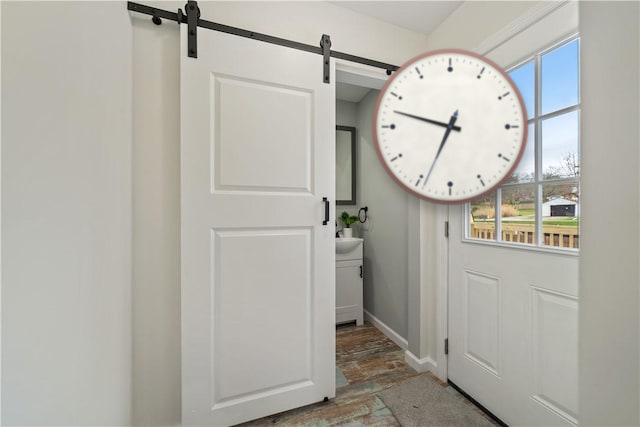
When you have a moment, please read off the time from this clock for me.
6:47:34
